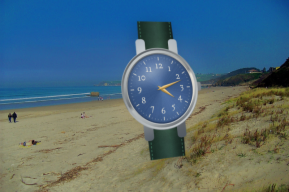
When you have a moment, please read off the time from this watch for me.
4:12
